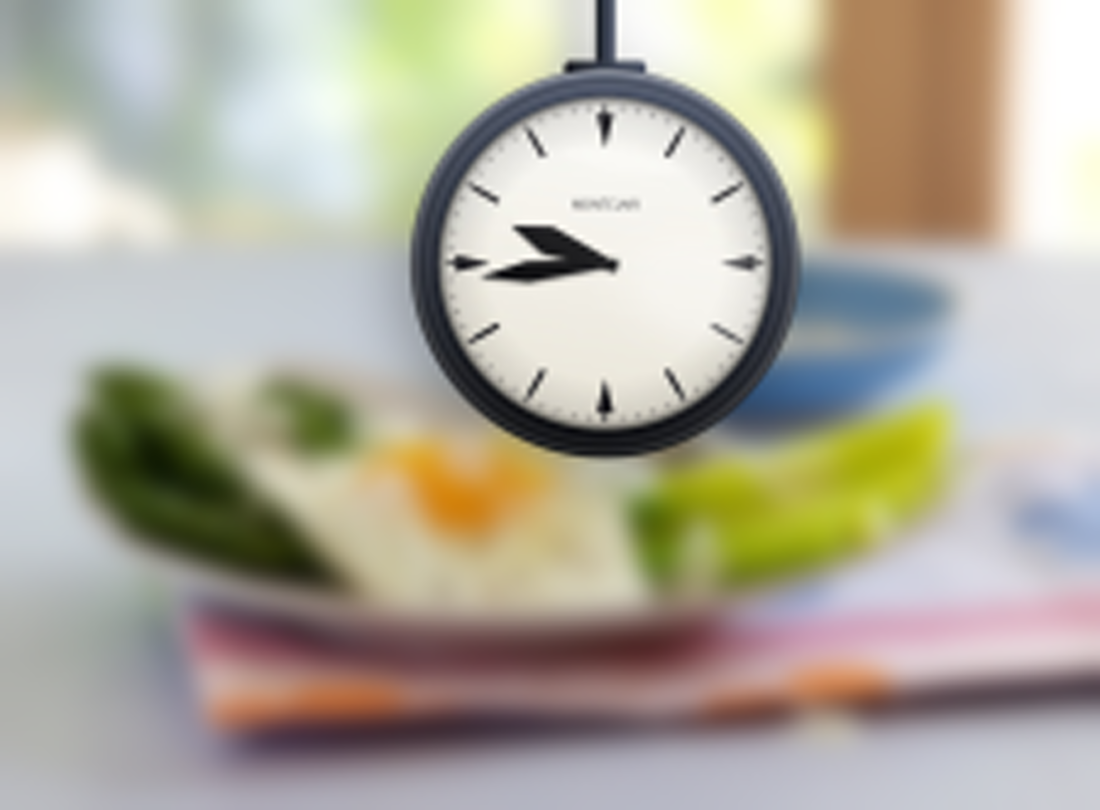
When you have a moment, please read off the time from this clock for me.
9:44
